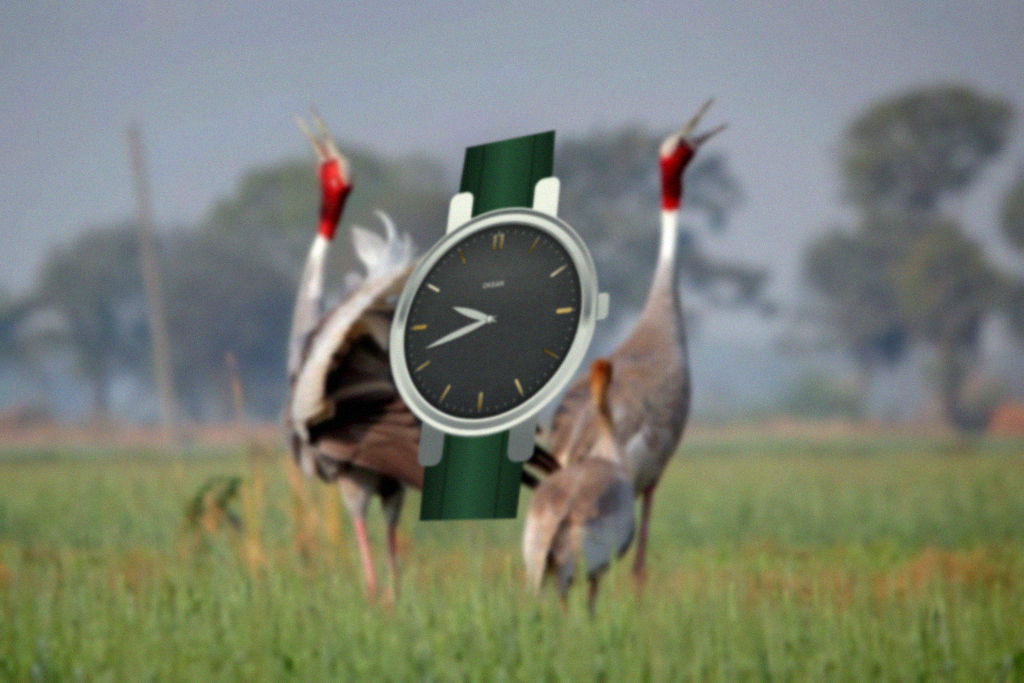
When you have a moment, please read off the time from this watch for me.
9:42
